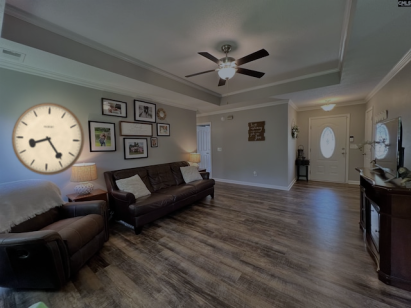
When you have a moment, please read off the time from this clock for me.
8:24
